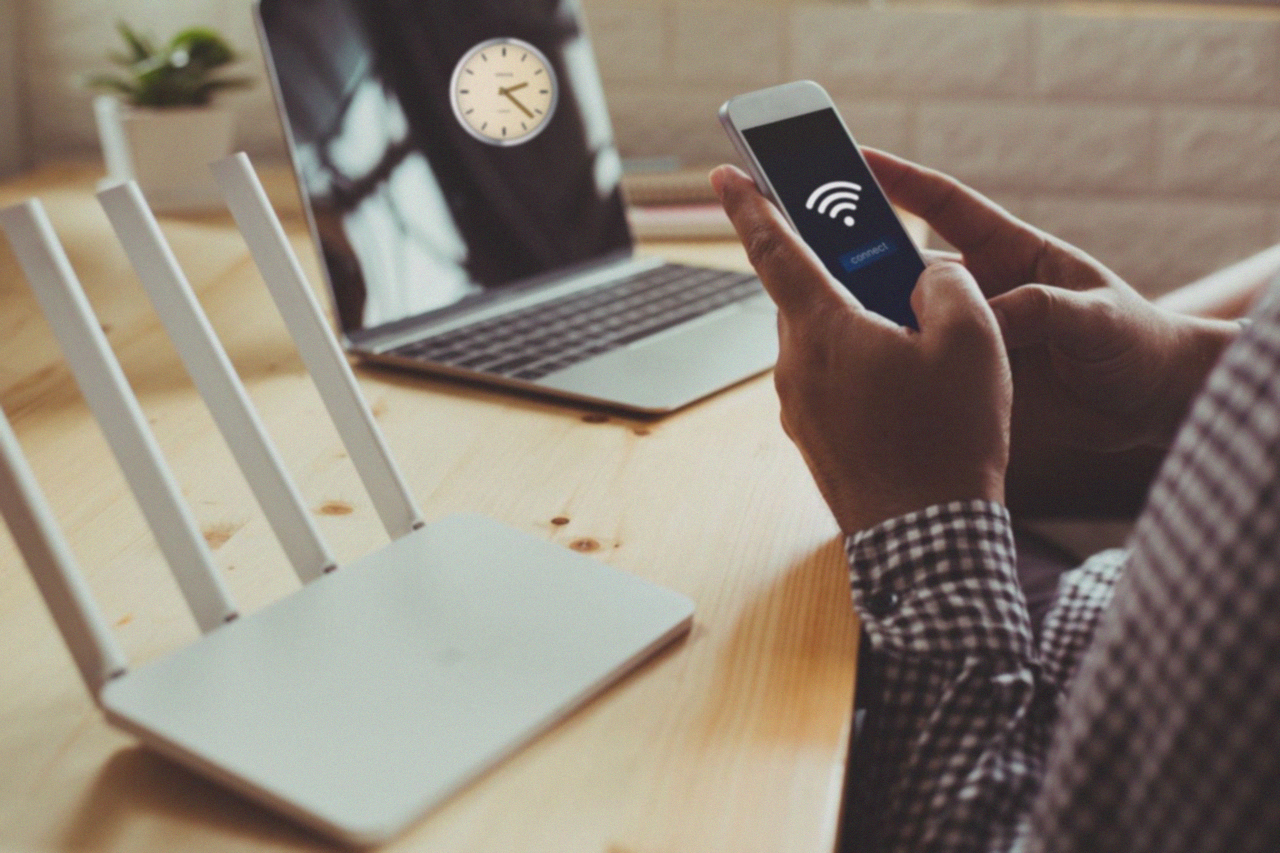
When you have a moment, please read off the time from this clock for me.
2:22
